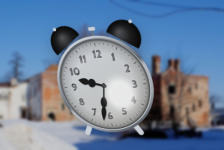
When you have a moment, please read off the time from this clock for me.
9:32
